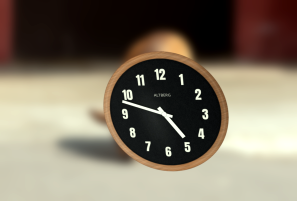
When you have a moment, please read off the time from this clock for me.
4:48
